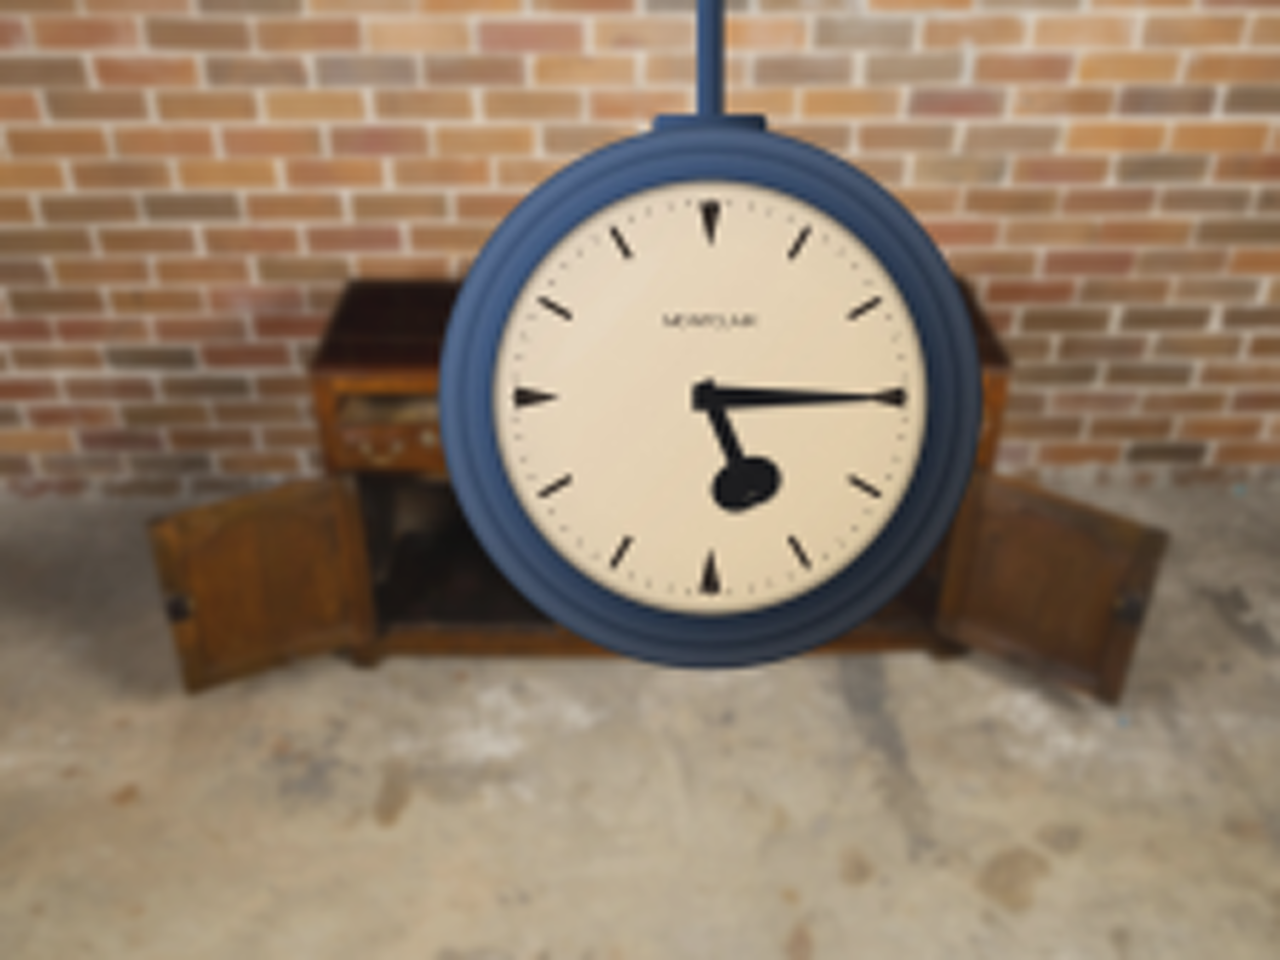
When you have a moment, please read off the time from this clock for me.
5:15
